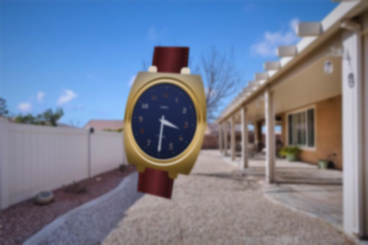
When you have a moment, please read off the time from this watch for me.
3:30
